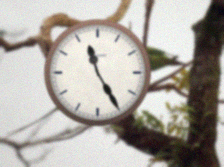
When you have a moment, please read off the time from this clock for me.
11:25
